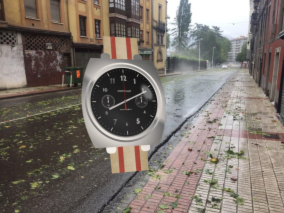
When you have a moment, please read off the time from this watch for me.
8:11
